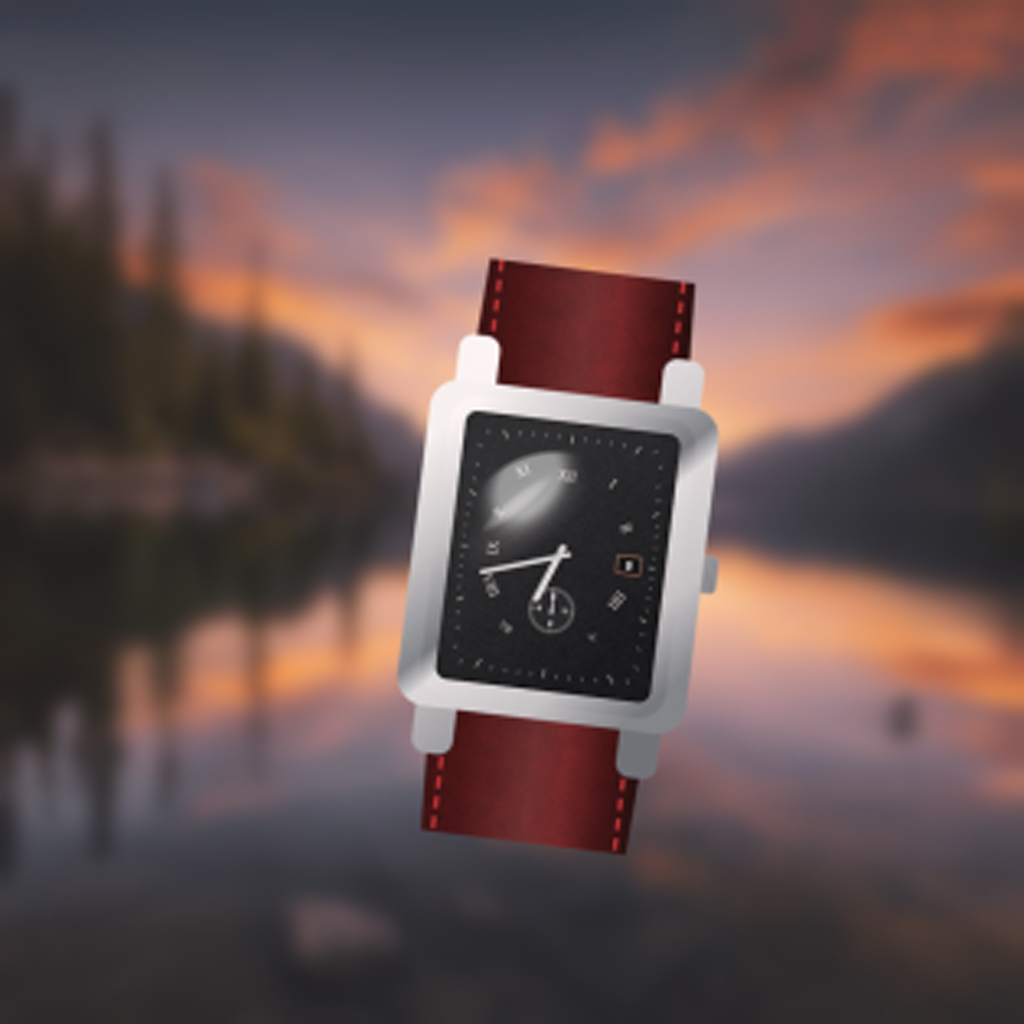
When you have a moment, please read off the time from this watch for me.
6:42
